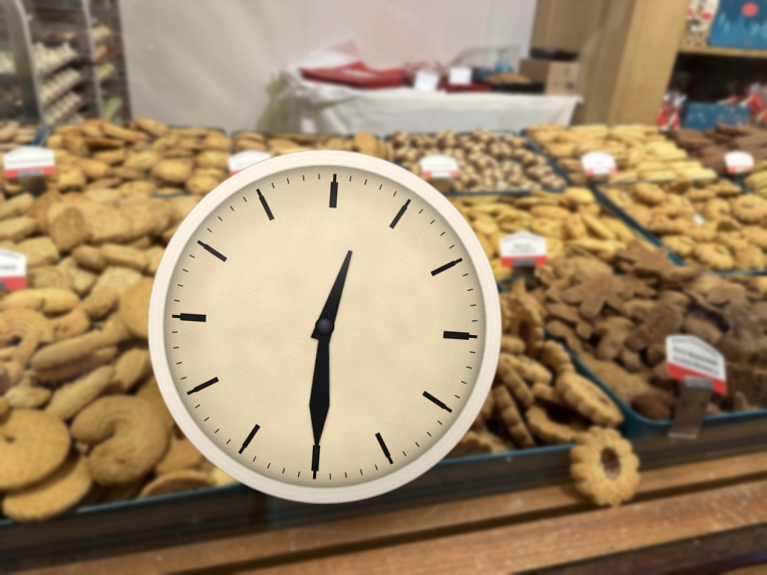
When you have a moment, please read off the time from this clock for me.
12:30
